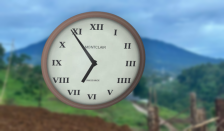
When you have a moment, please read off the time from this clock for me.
6:54
